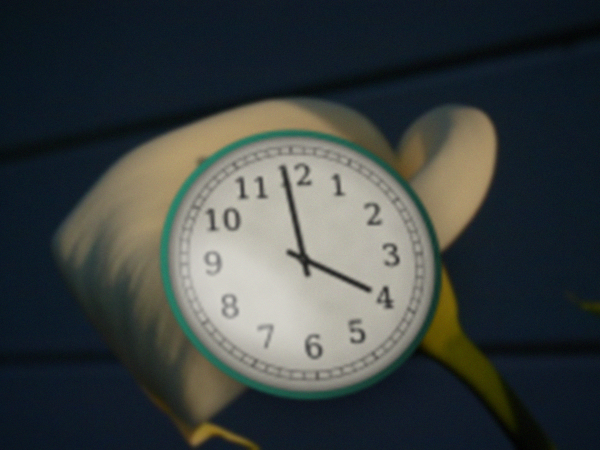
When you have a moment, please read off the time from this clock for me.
3:59
